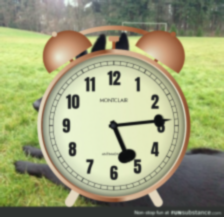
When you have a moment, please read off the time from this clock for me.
5:14
